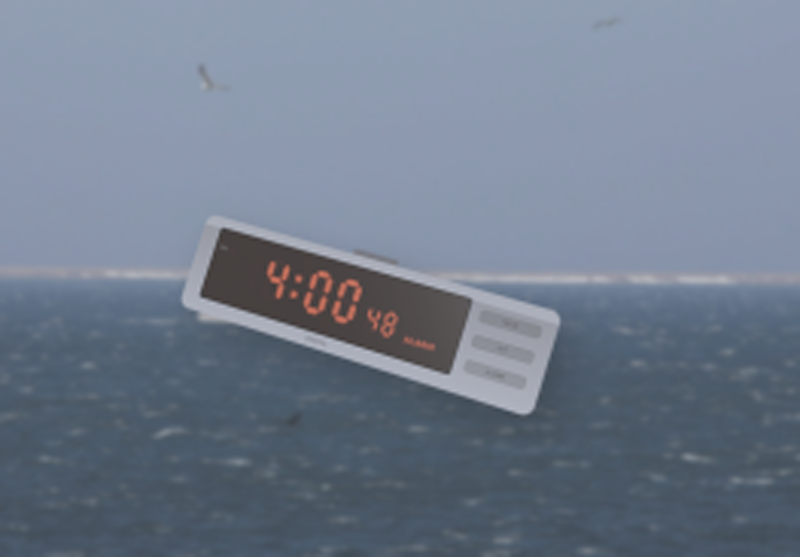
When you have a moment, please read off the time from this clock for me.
4:00:48
